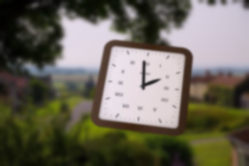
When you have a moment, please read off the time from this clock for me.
1:59
